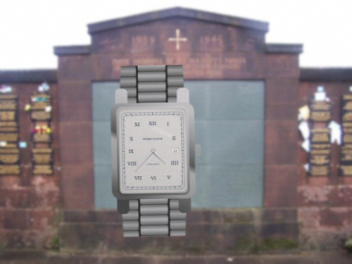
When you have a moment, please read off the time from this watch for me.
4:37
